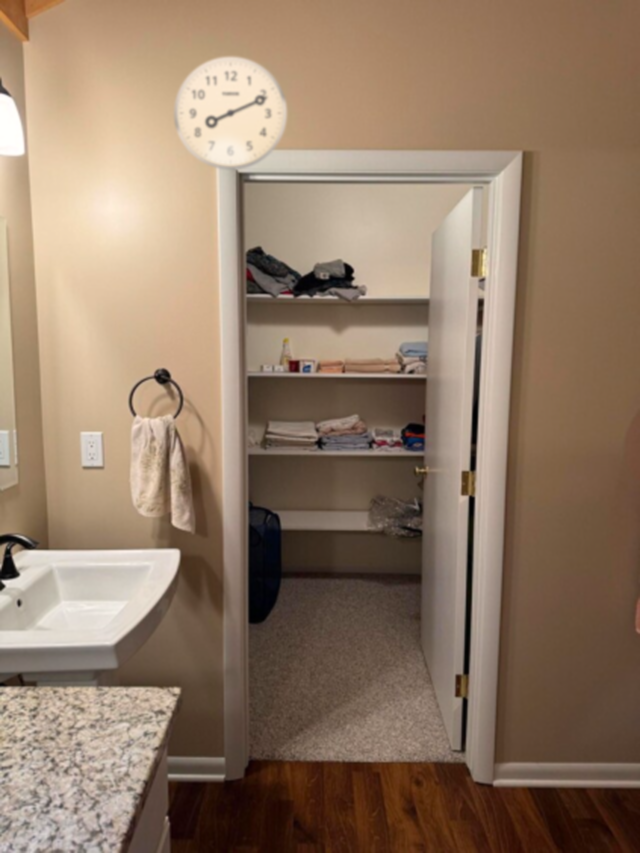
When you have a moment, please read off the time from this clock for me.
8:11
